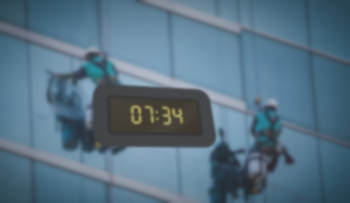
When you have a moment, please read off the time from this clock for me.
7:34
